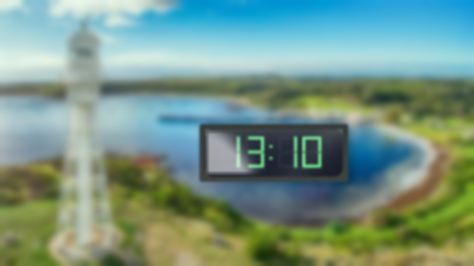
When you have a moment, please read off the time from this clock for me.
13:10
